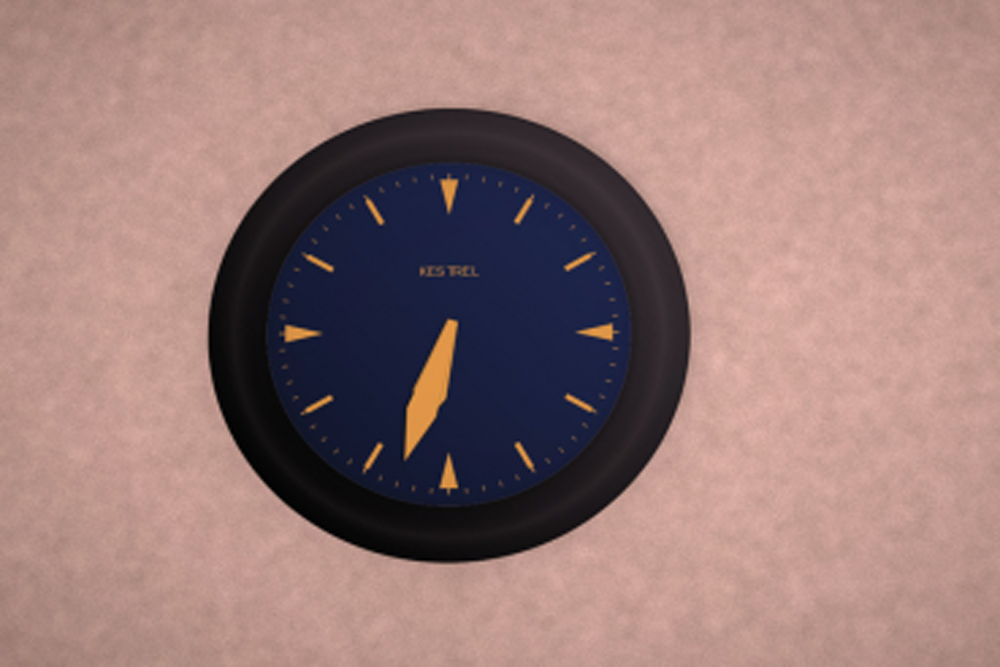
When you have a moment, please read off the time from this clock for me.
6:33
